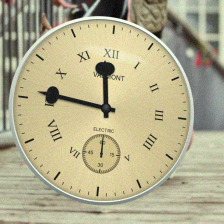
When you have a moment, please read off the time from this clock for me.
11:46
